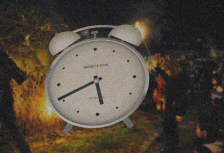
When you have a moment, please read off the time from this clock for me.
5:41
